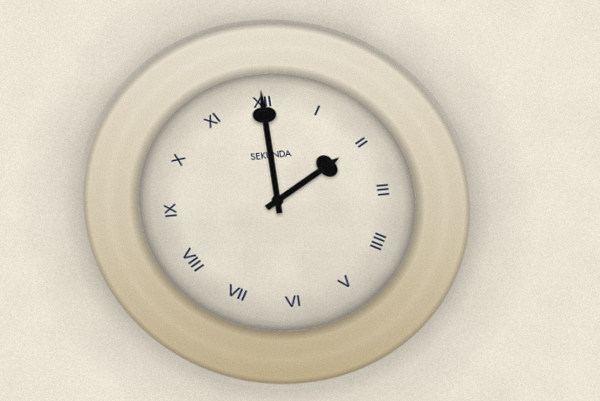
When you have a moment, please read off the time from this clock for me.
2:00
